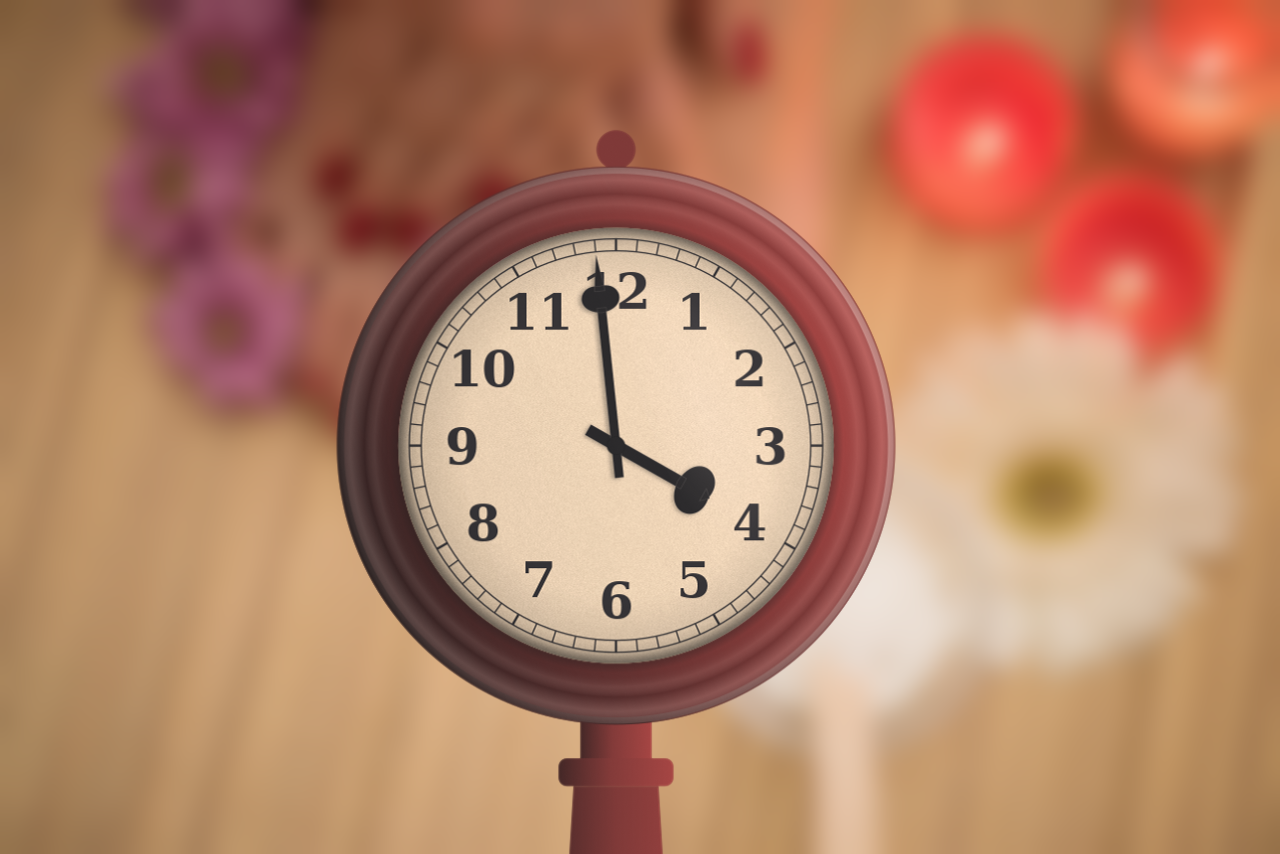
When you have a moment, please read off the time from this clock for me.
3:59
